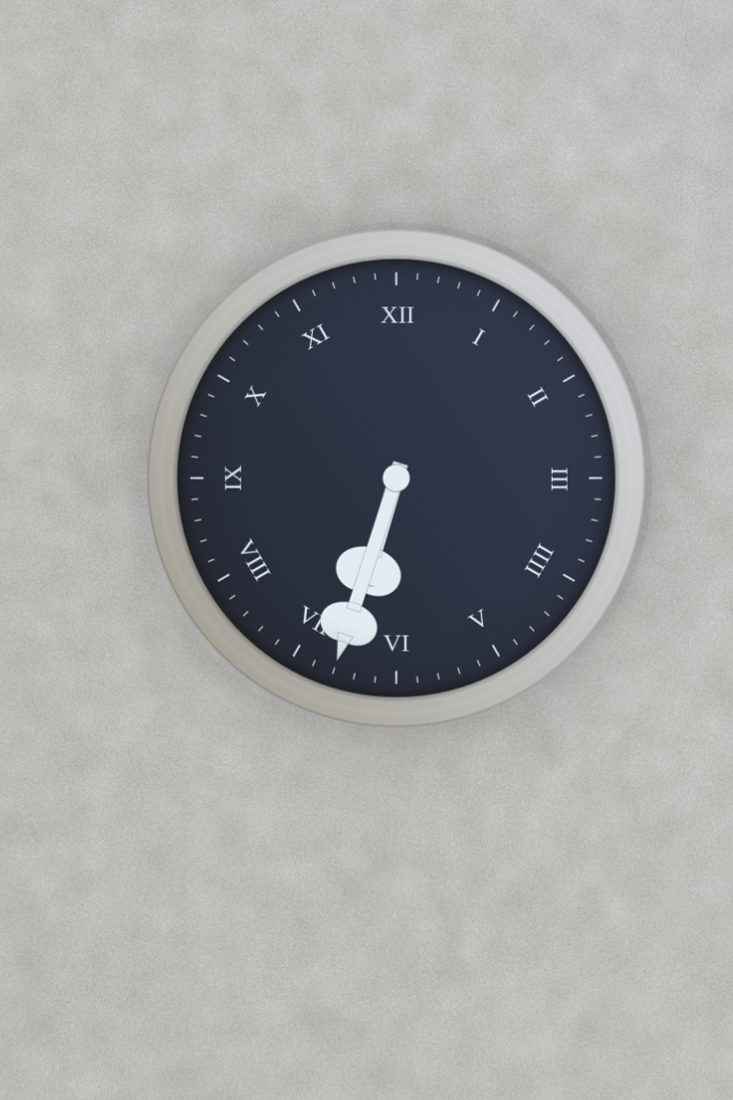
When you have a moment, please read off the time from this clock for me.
6:33
